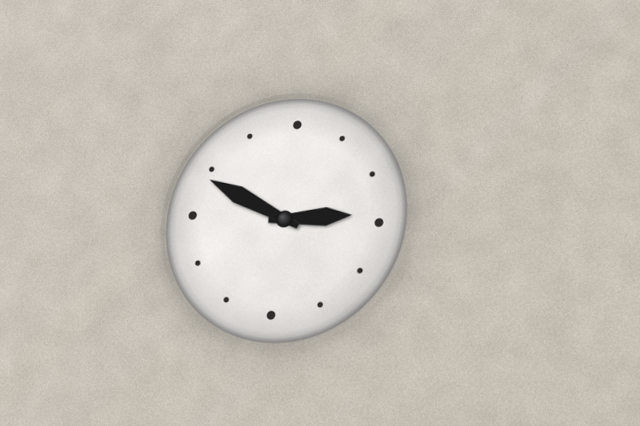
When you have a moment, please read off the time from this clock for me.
2:49
